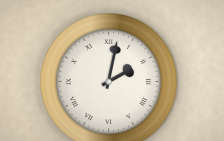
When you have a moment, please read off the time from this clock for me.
2:02
